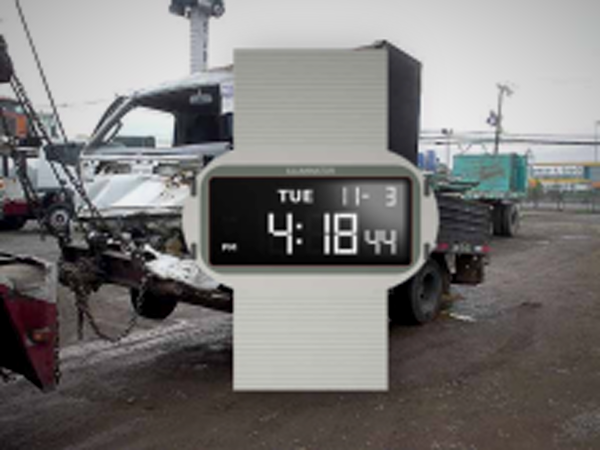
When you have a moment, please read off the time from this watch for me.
4:18:44
